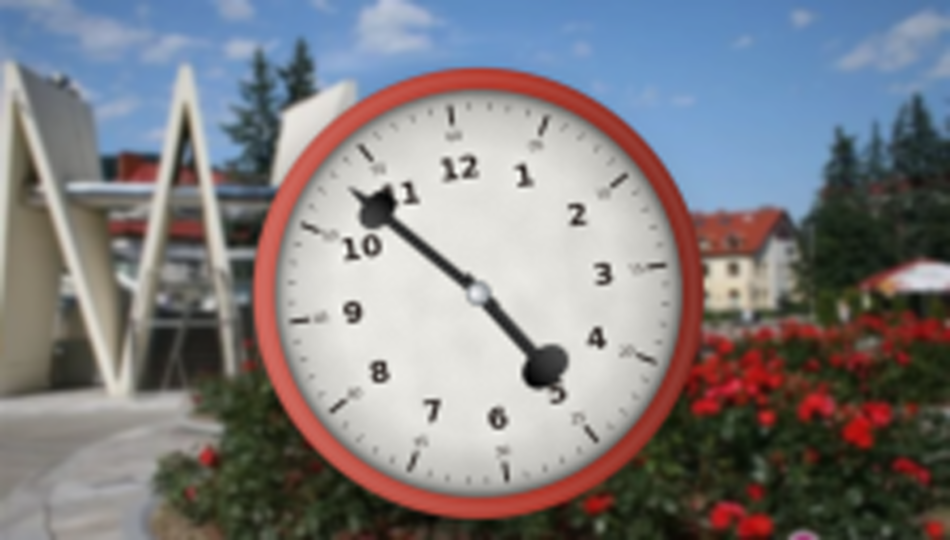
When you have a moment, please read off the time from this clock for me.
4:53
